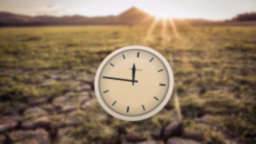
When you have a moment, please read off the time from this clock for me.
11:45
